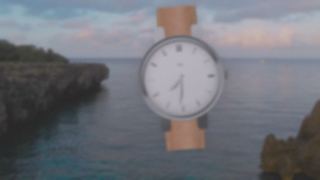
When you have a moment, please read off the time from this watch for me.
7:31
